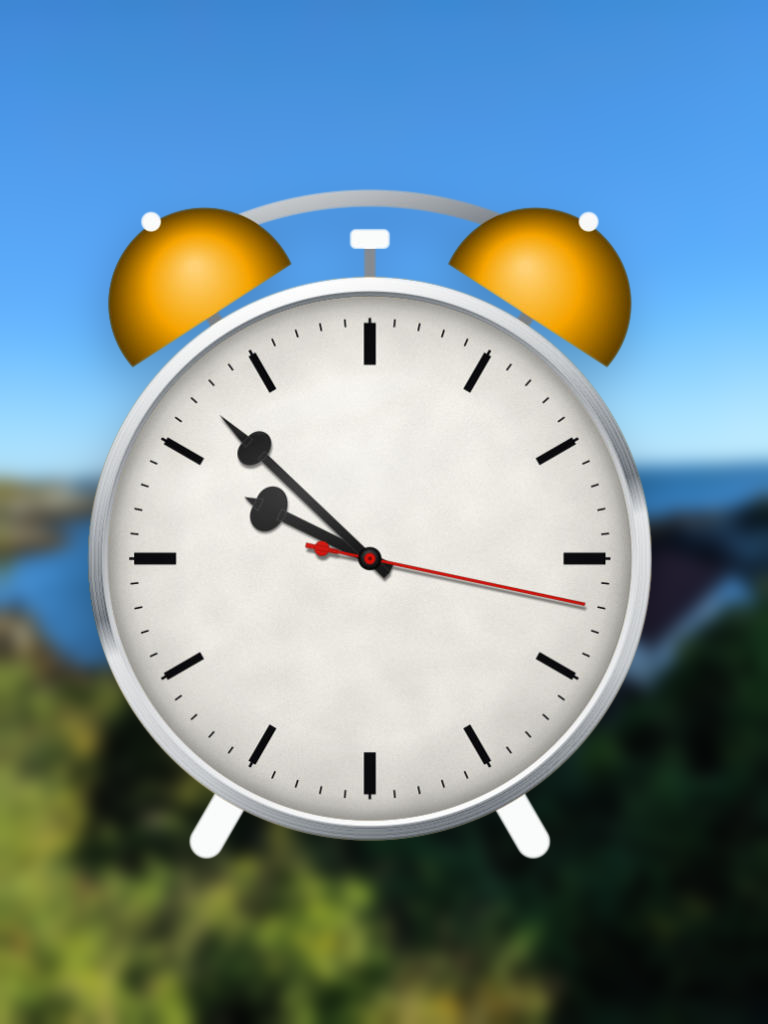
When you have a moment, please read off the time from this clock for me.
9:52:17
